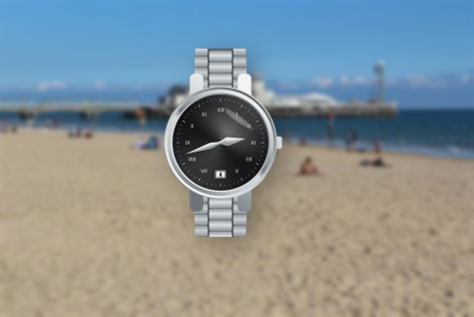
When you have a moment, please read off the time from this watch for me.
2:42
